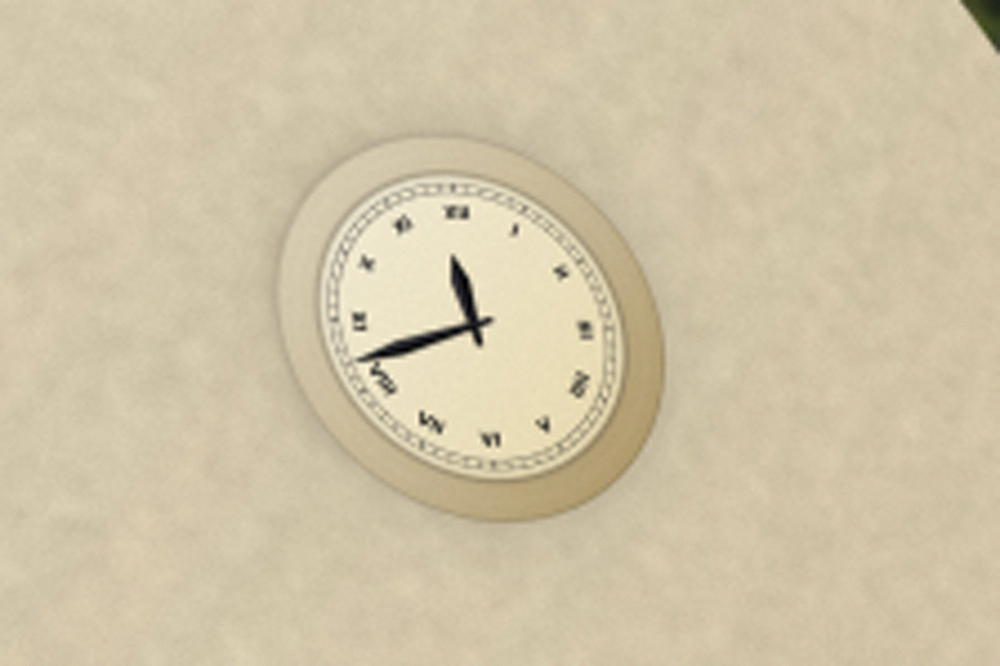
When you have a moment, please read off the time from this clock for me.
11:42
